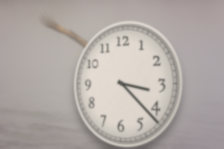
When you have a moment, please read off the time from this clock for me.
3:22
